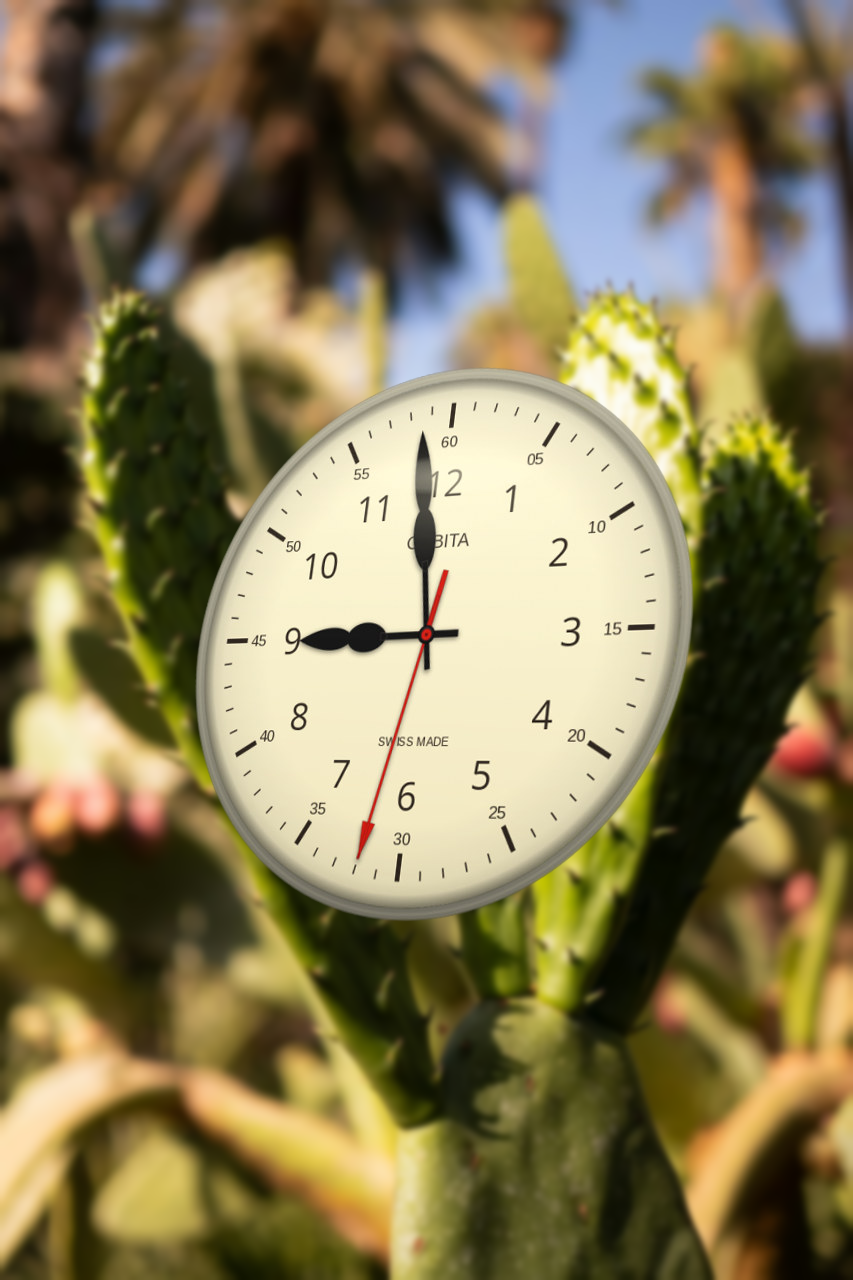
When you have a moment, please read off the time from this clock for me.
8:58:32
